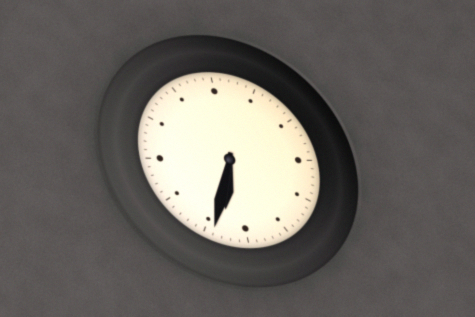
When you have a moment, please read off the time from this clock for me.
6:34
